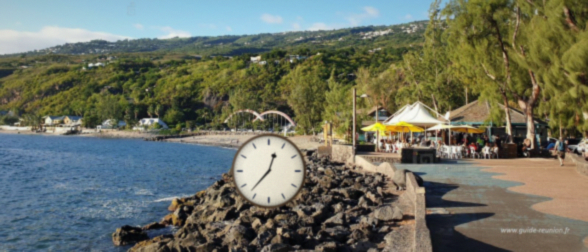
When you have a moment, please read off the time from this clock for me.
12:37
